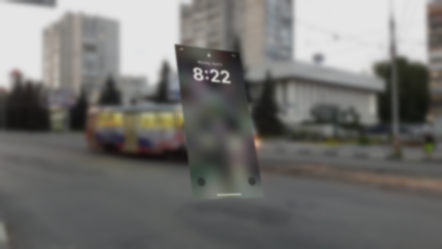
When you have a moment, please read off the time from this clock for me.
8:22
